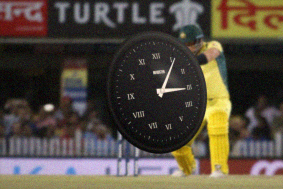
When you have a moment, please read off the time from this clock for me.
3:06
